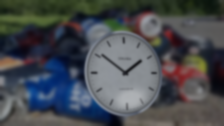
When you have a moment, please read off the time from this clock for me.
1:51
